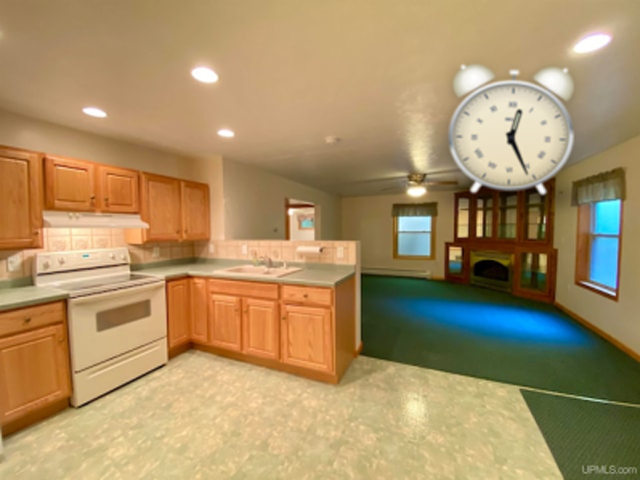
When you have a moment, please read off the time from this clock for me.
12:26
